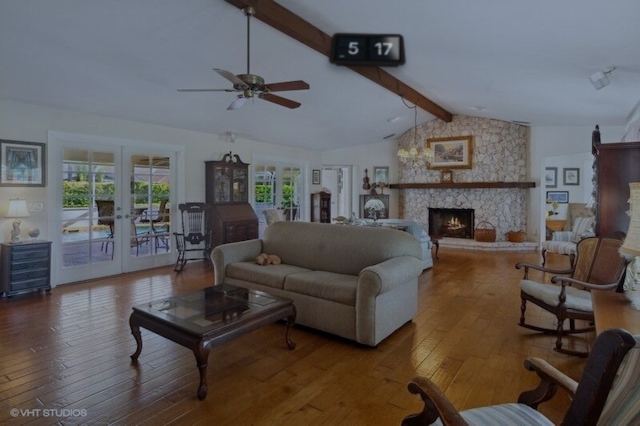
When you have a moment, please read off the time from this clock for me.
5:17
